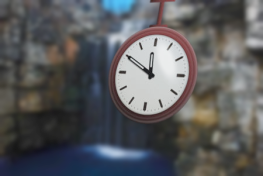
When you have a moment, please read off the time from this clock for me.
11:50
